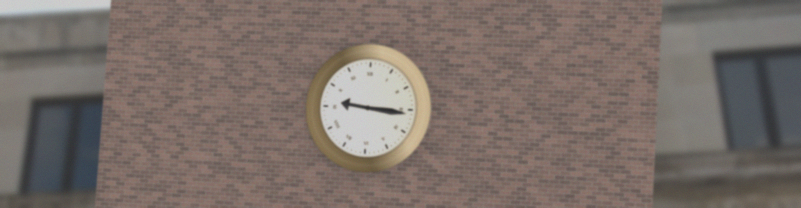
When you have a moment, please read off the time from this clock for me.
9:16
